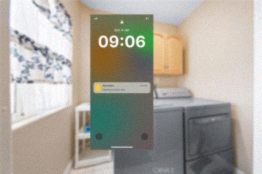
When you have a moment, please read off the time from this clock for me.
9:06
